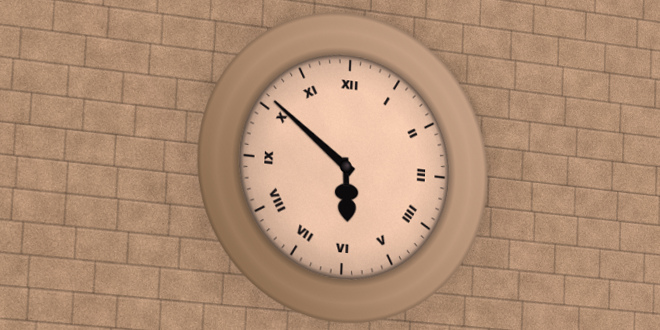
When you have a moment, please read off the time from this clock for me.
5:51
